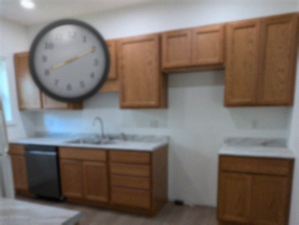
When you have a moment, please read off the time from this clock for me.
8:10
